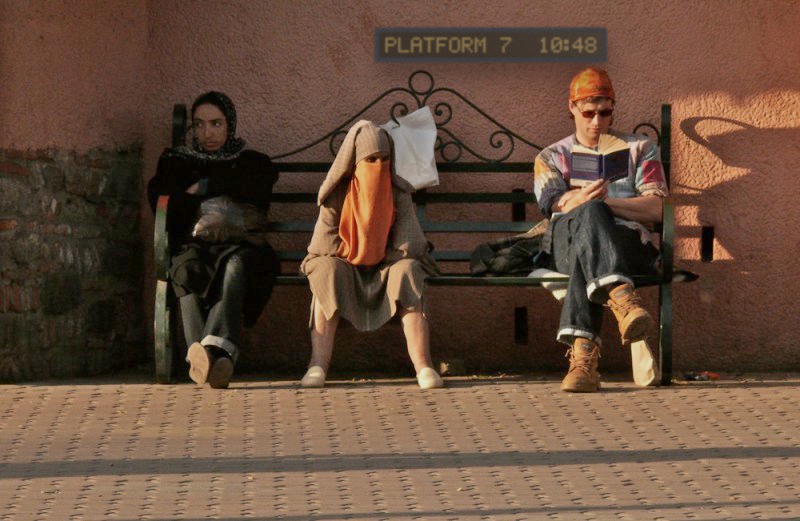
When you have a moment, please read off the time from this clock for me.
10:48
